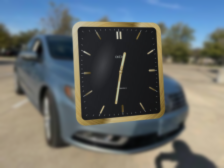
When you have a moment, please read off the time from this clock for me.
12:32
